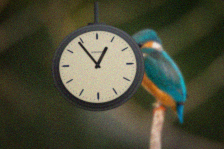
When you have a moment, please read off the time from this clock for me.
12:54
